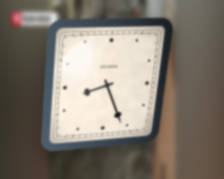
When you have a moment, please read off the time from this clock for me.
8:26
